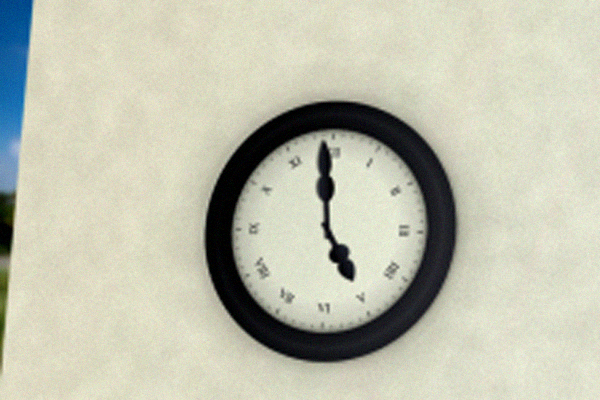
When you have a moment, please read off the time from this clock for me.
4:59
